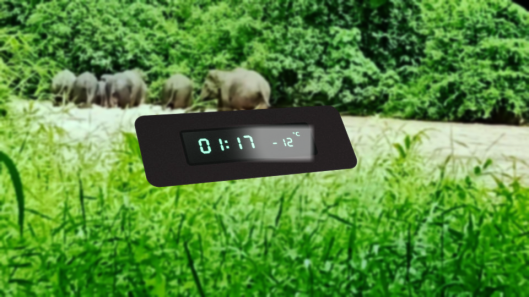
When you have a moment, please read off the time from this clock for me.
1:17
